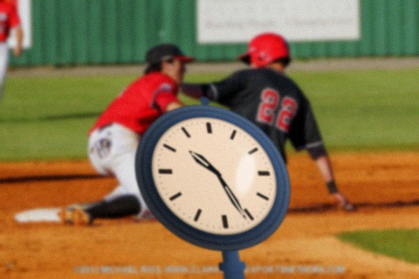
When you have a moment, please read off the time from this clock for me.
10:26
